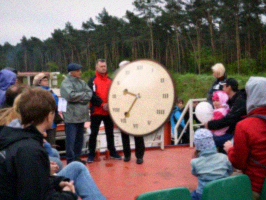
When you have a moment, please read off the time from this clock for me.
9:35
